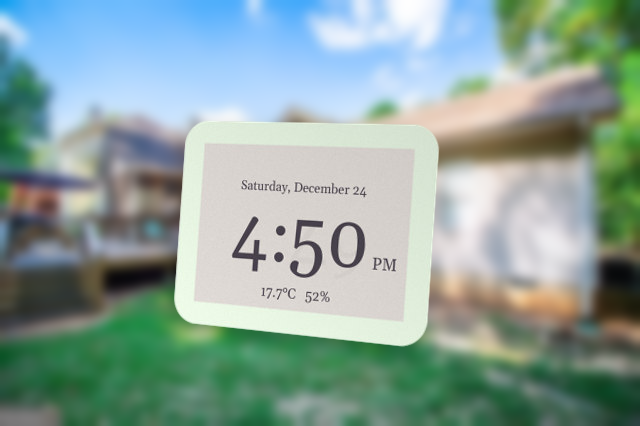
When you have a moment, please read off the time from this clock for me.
4:50
